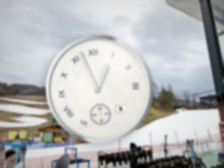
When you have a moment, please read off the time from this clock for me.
12:57
